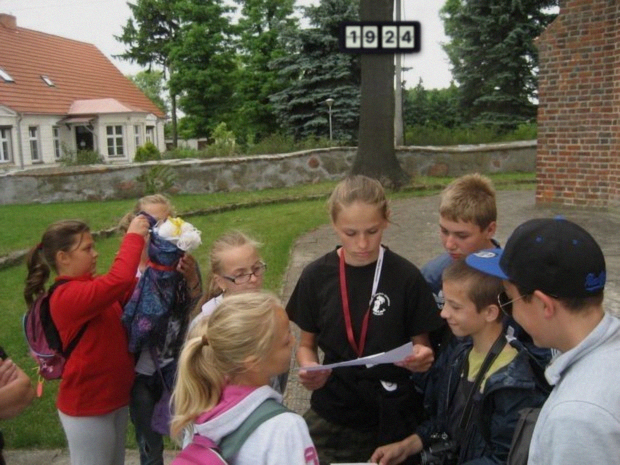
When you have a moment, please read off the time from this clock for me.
19:24
